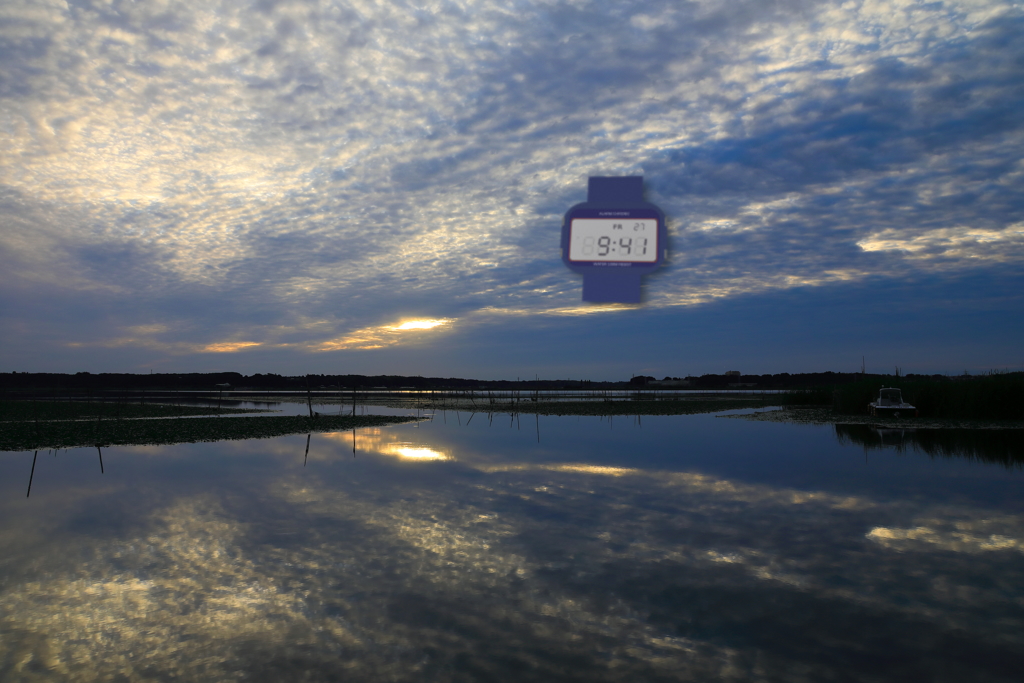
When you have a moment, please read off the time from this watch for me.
9:41
